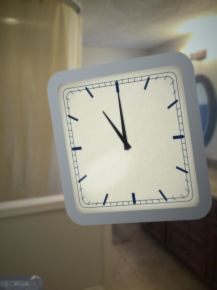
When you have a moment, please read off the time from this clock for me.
11:00
